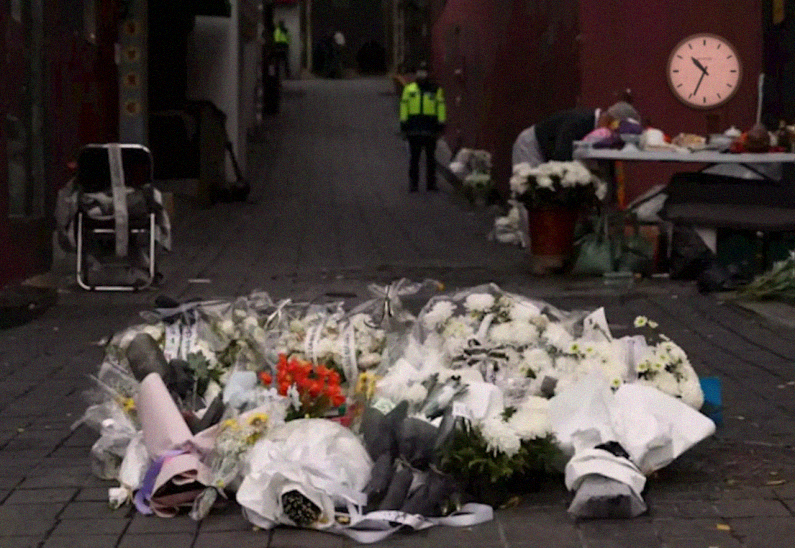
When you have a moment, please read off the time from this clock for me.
10:34
